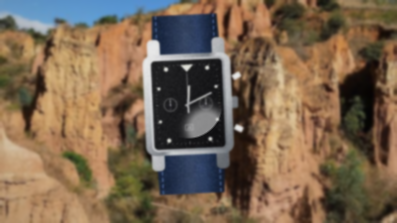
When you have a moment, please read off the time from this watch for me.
12:11
